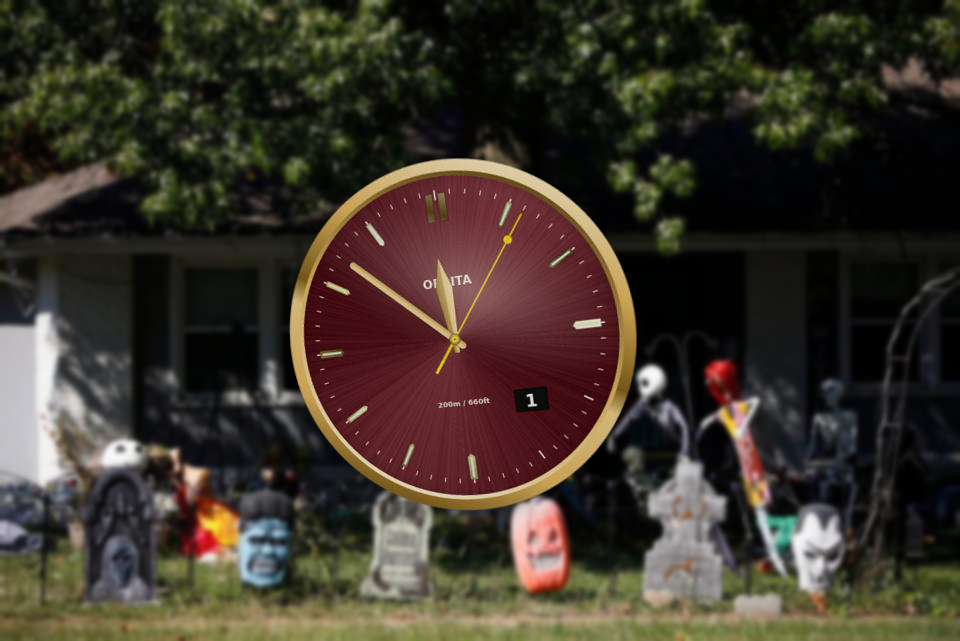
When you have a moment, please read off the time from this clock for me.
11:52:06
